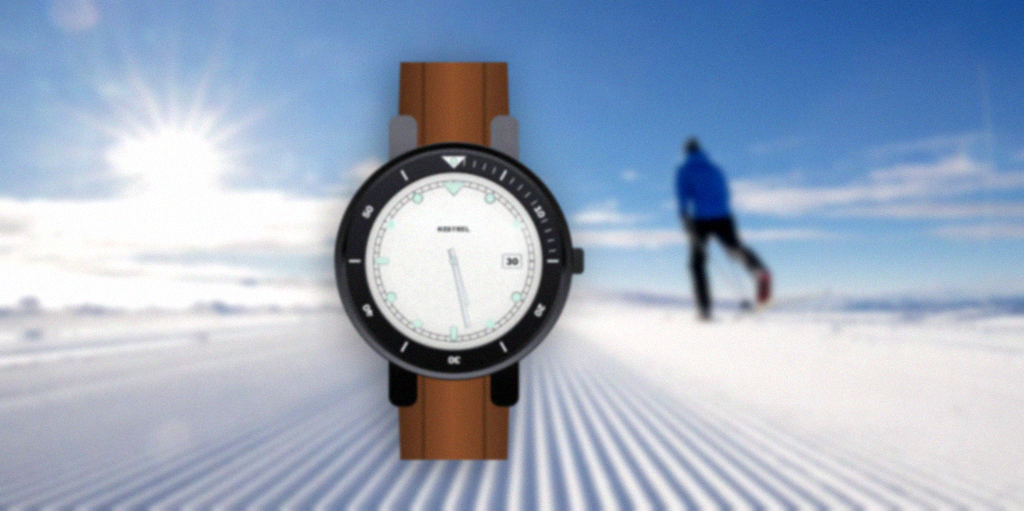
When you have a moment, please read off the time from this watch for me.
5:28
